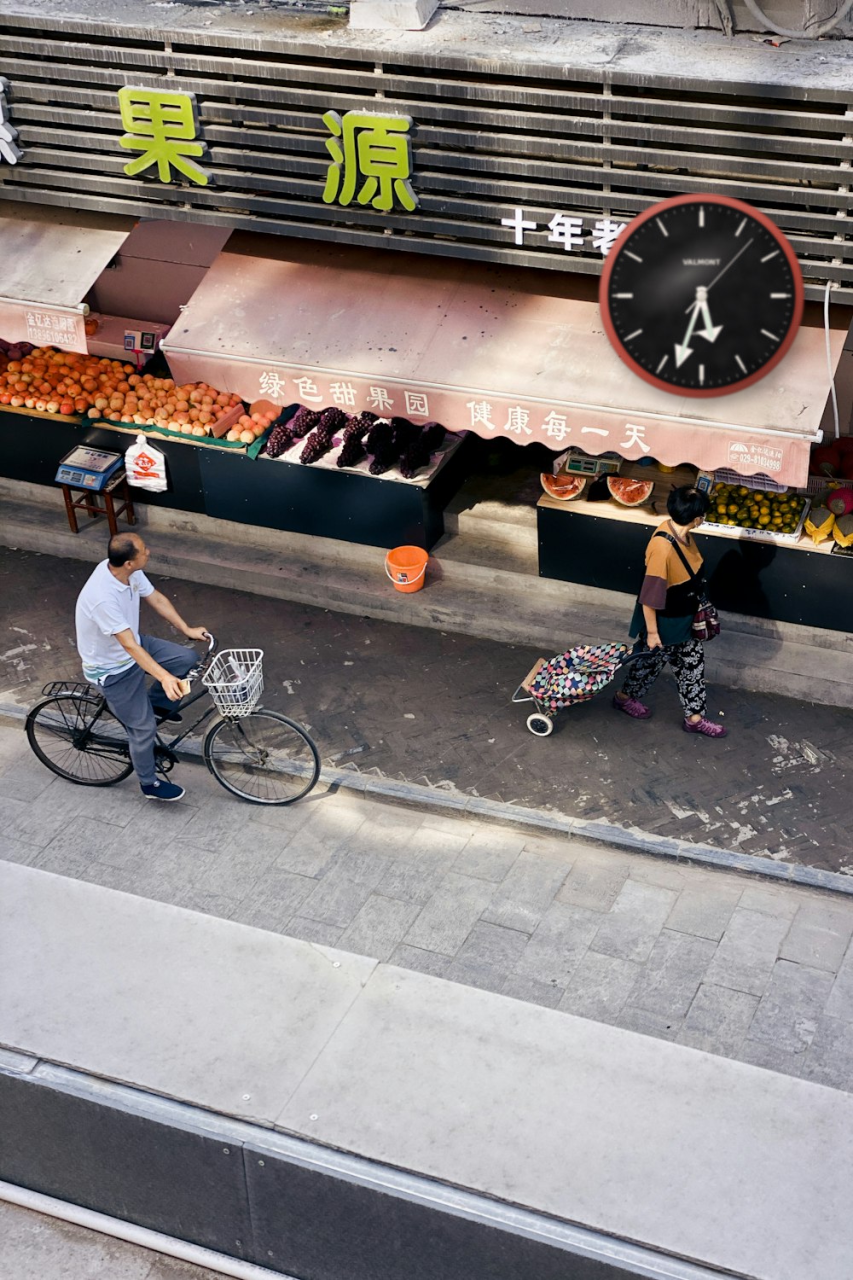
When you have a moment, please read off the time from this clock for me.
5:33:07
